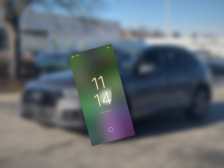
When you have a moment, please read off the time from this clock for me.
11:14
